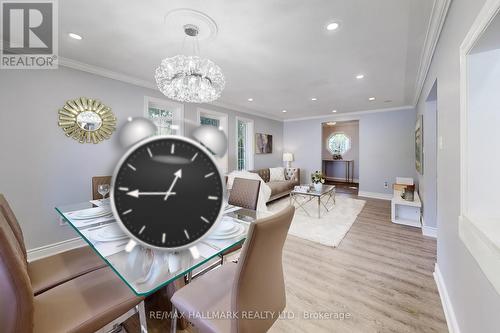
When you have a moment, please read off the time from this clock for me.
12:44
